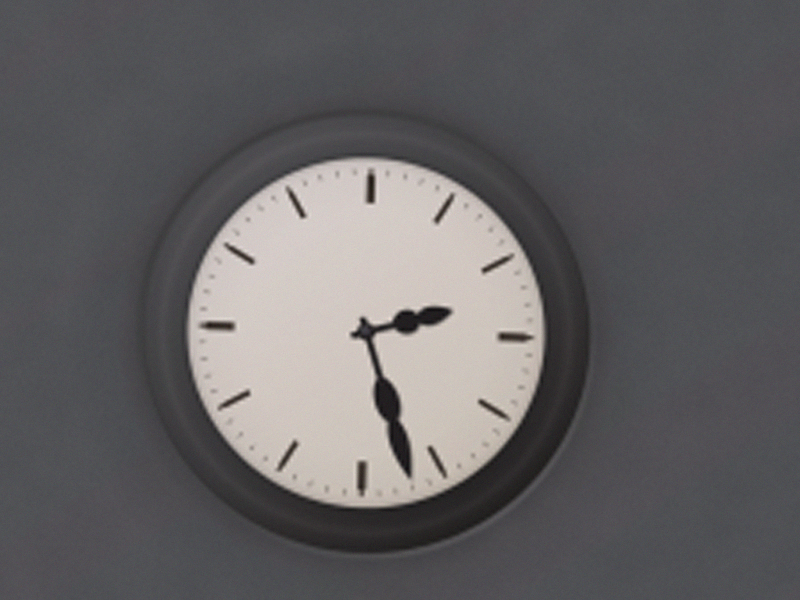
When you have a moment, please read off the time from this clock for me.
2:27
